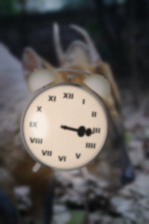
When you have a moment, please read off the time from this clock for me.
3:16
